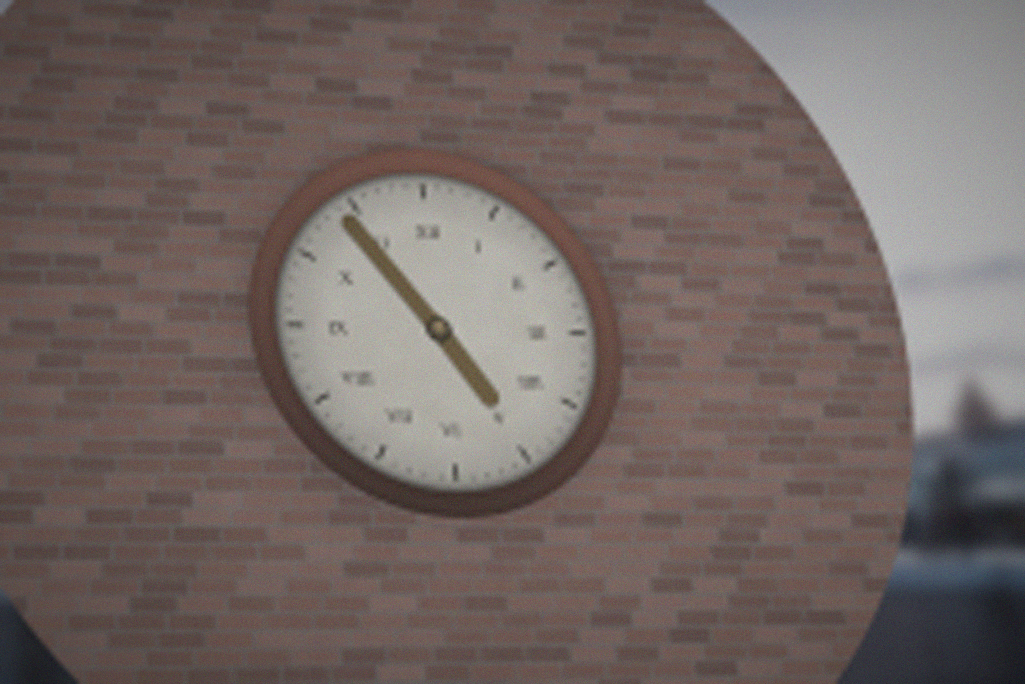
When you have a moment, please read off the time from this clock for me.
4:54
